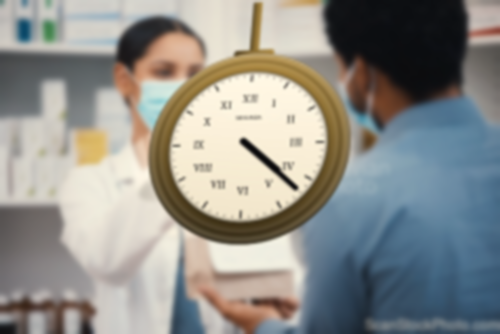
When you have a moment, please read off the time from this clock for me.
4:22
